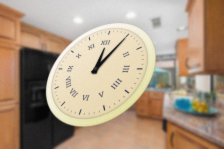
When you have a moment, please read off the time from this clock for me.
12:05
